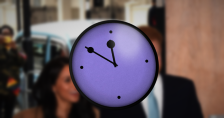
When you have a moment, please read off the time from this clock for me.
11:51
